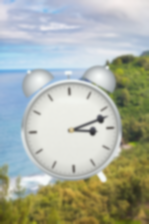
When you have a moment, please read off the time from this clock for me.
3:12
